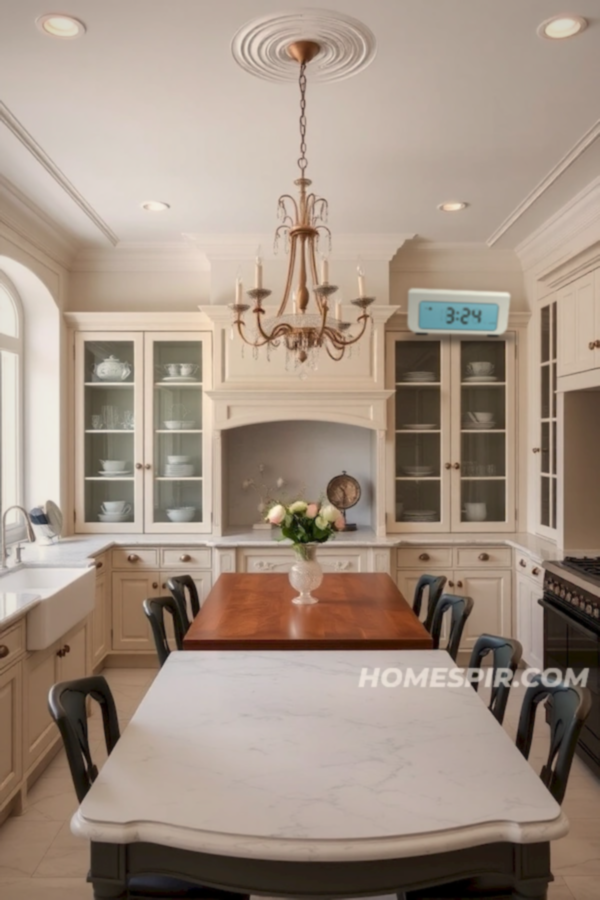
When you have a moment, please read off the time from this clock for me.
3:24
